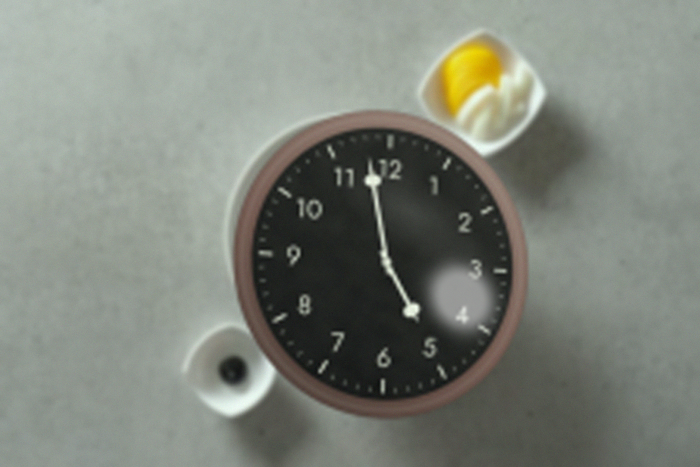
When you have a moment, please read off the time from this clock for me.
4:58
